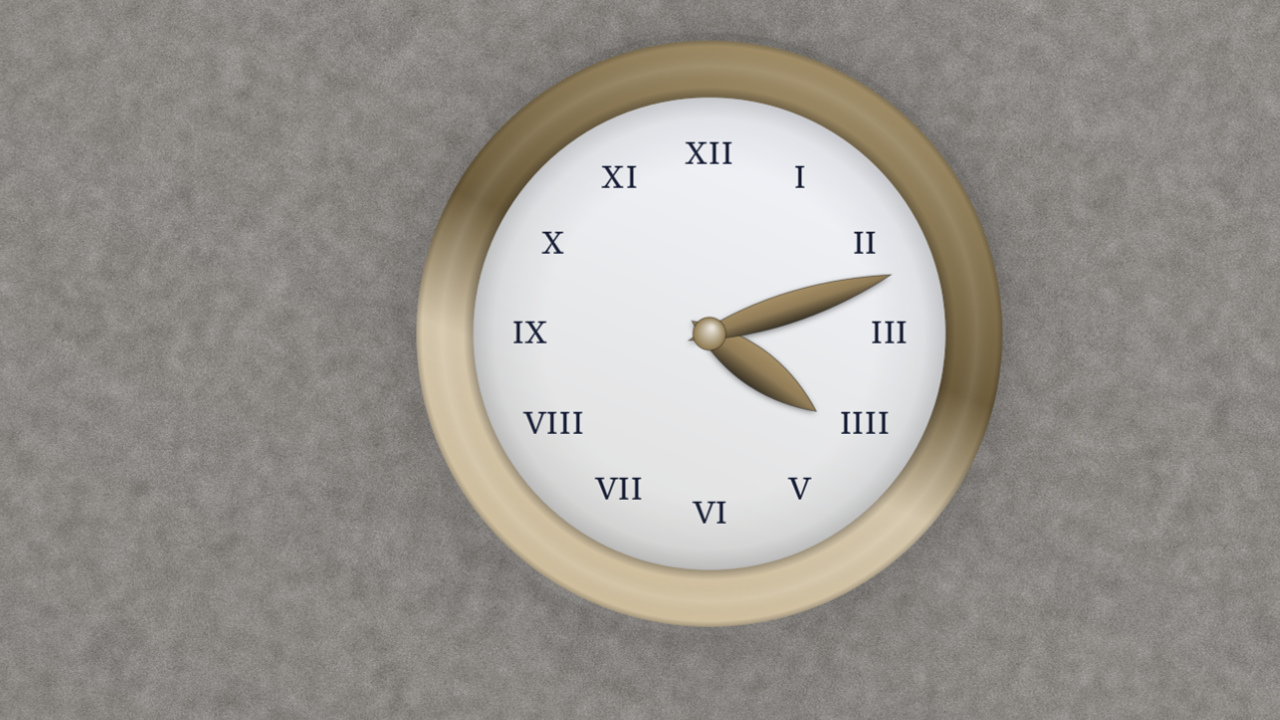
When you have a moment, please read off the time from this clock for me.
4:12
